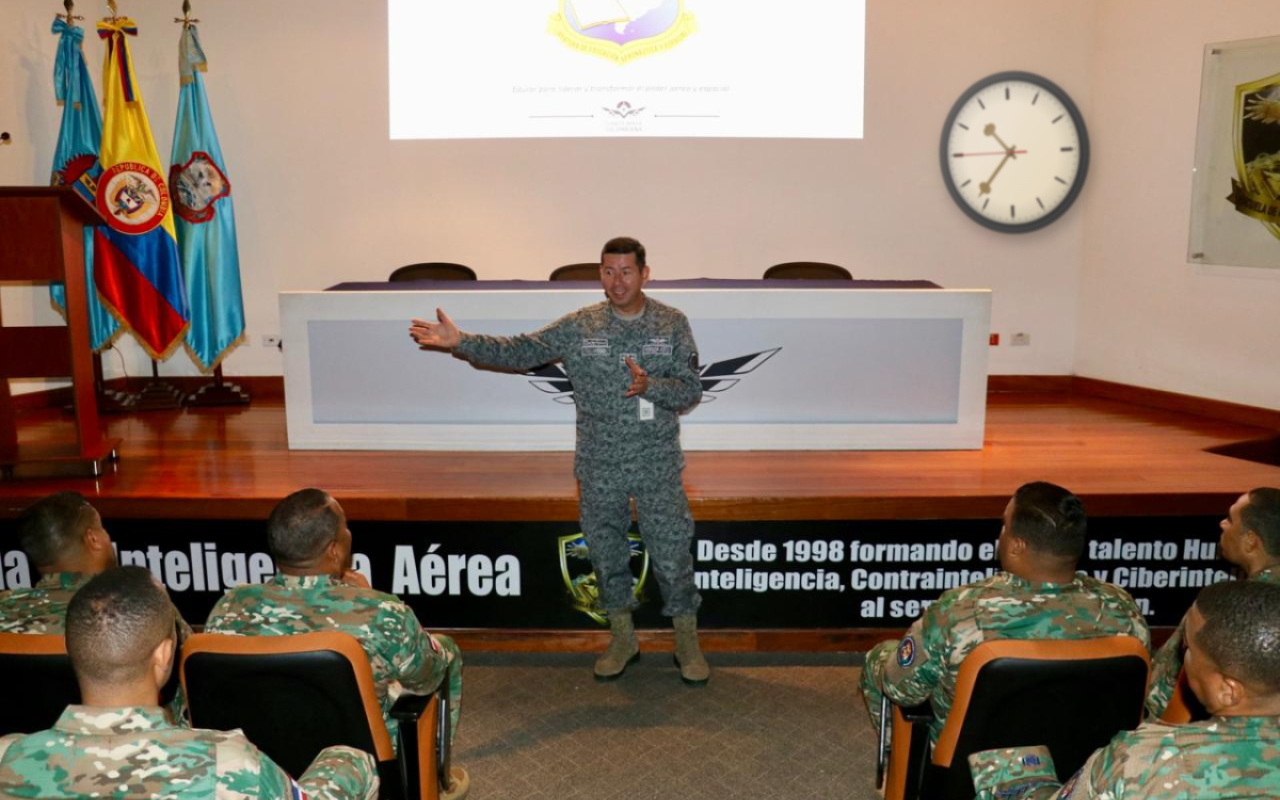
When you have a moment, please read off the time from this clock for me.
10:36:45
